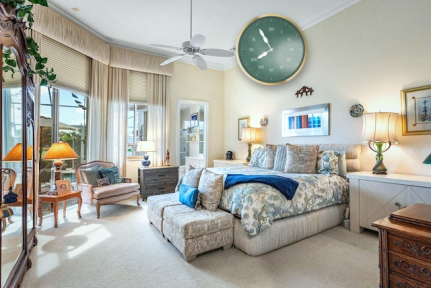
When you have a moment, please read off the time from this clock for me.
7:55
